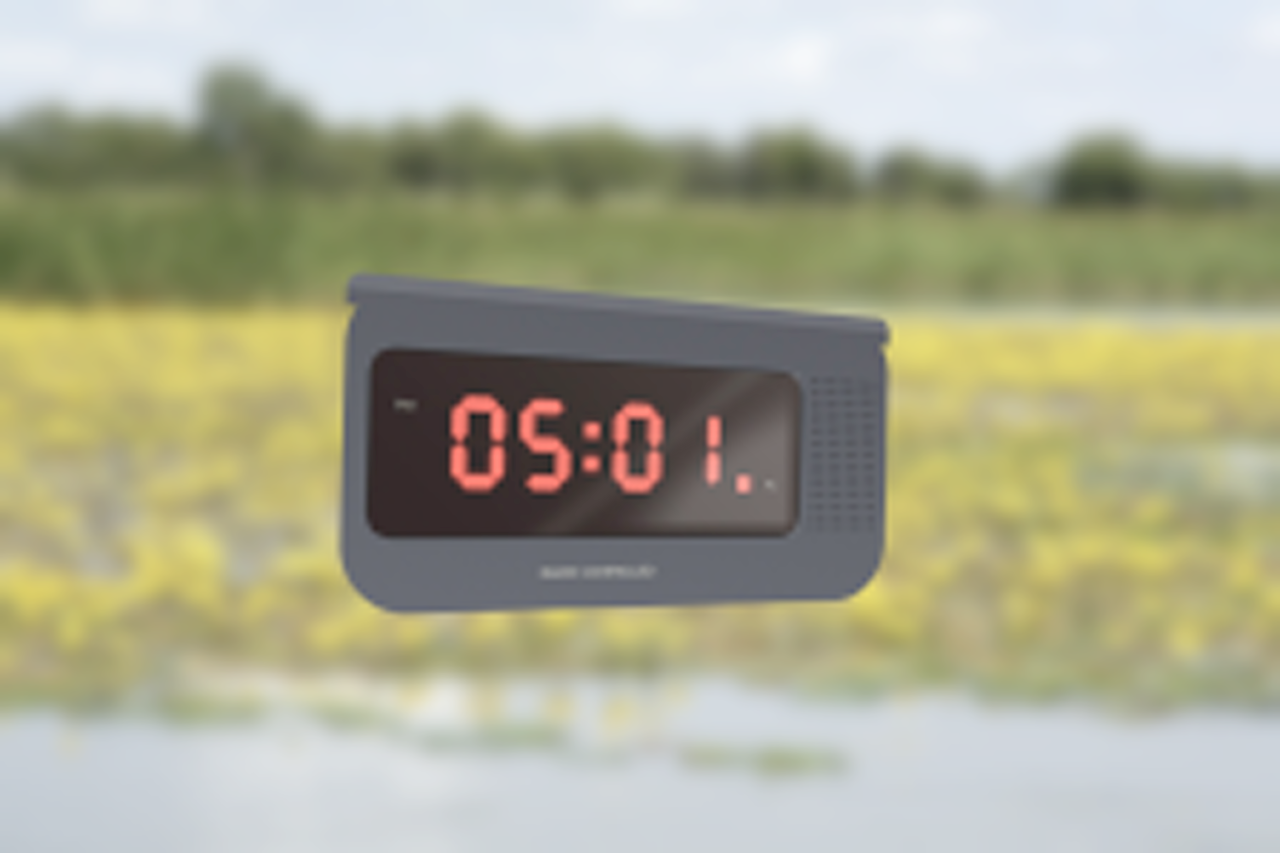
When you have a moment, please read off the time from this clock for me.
5:01
